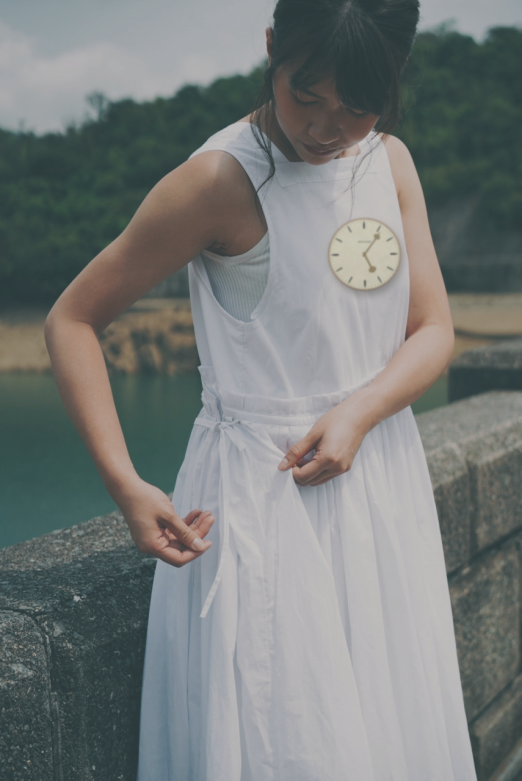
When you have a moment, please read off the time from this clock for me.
5:06
